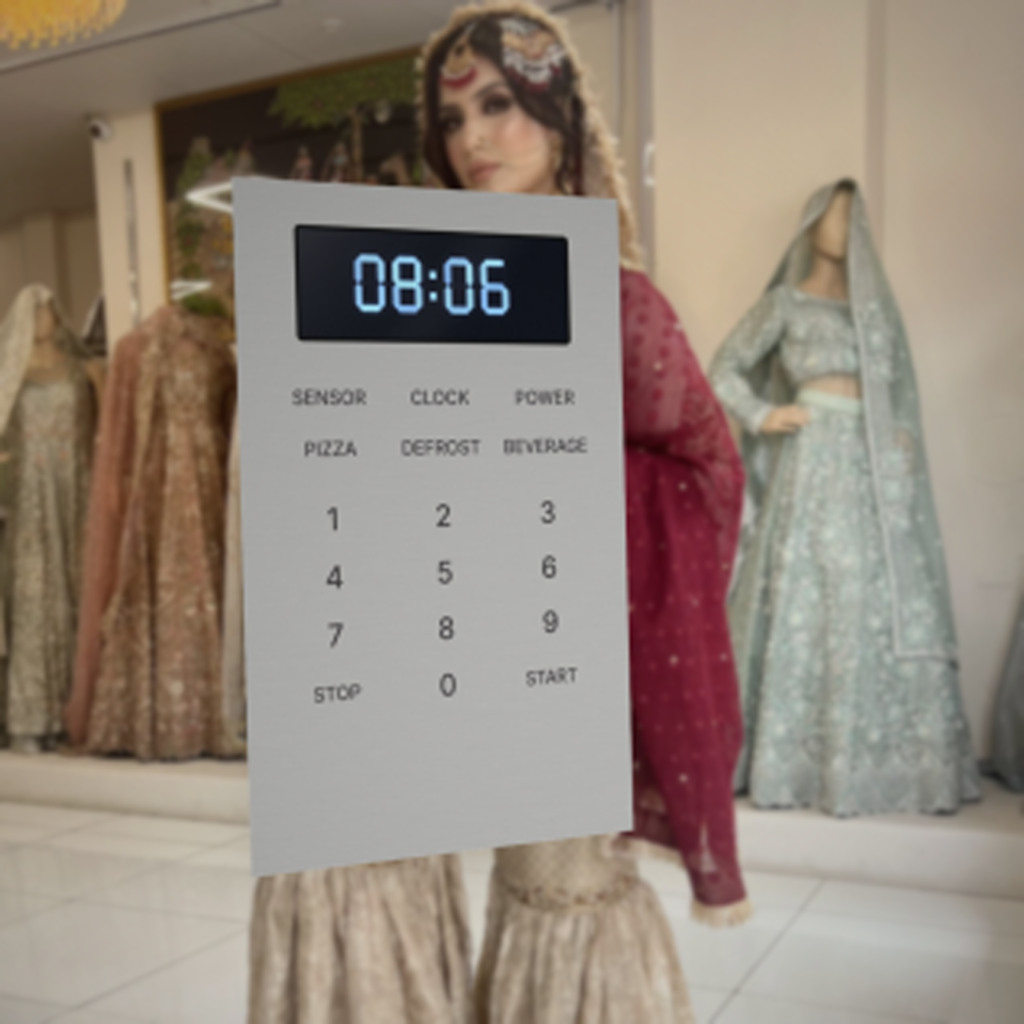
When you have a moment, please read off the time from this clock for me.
8:06
